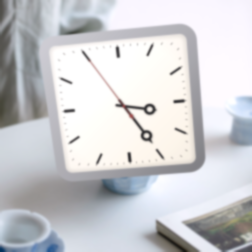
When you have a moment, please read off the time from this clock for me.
3:24:55
